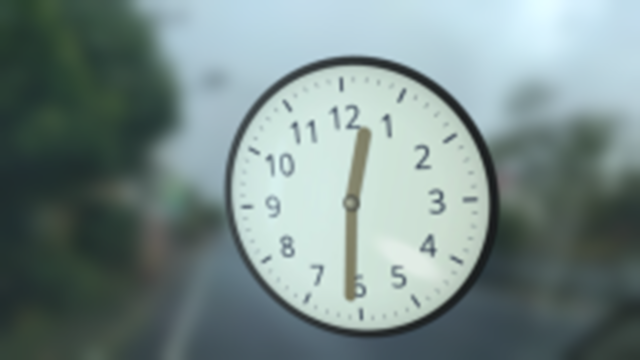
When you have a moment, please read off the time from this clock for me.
12:31
